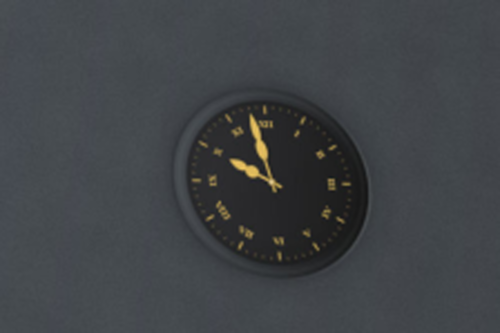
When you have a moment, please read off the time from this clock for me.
9:58
